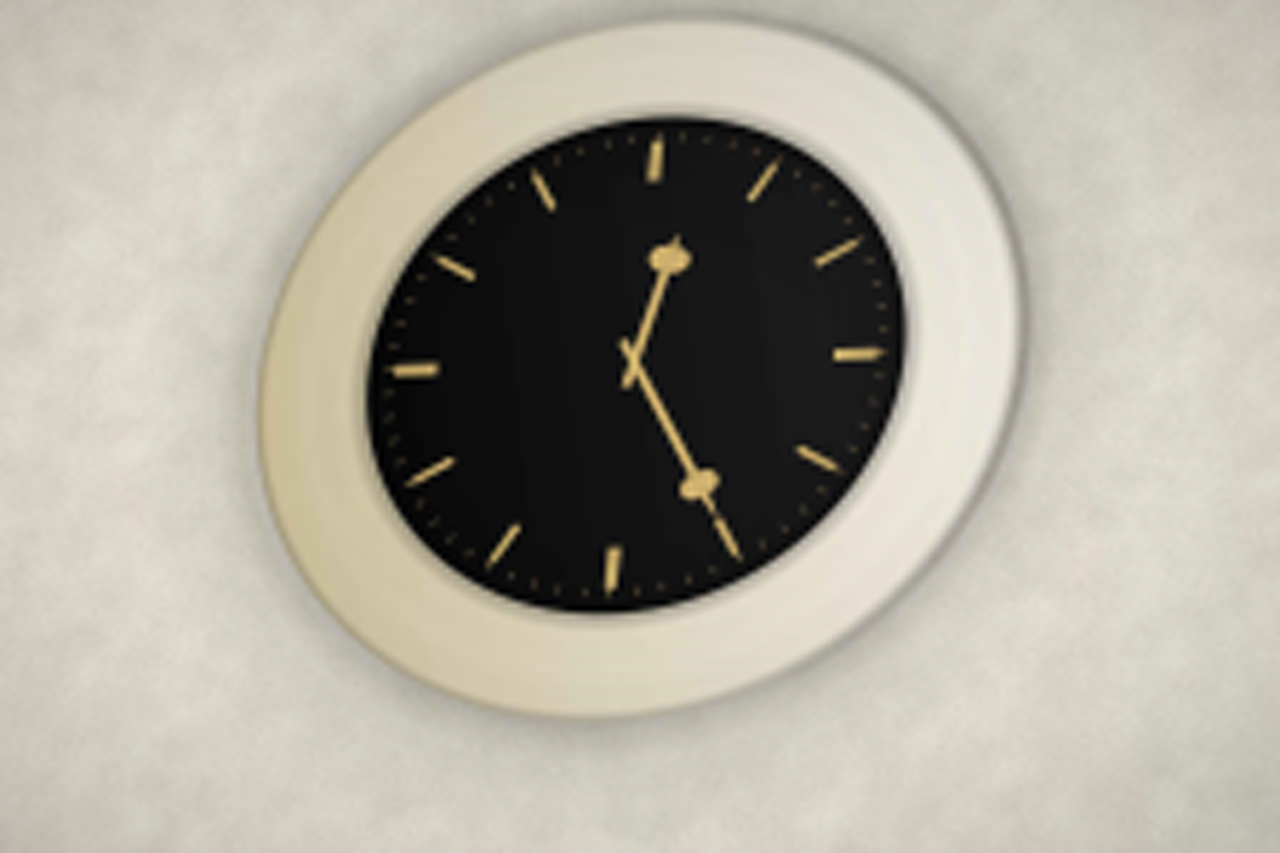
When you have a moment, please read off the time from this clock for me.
12:25
